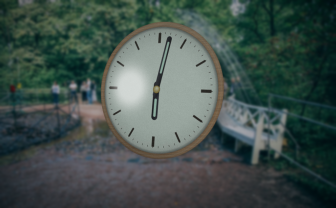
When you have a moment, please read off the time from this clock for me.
6:02
